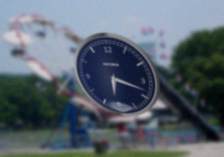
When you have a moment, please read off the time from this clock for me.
6:18
